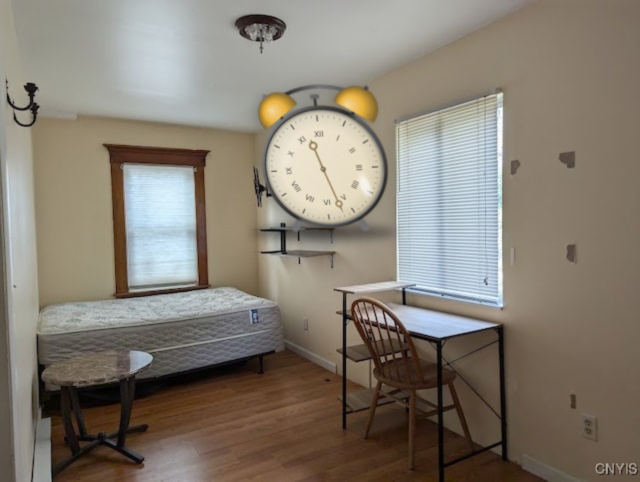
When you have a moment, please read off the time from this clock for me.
11:27
